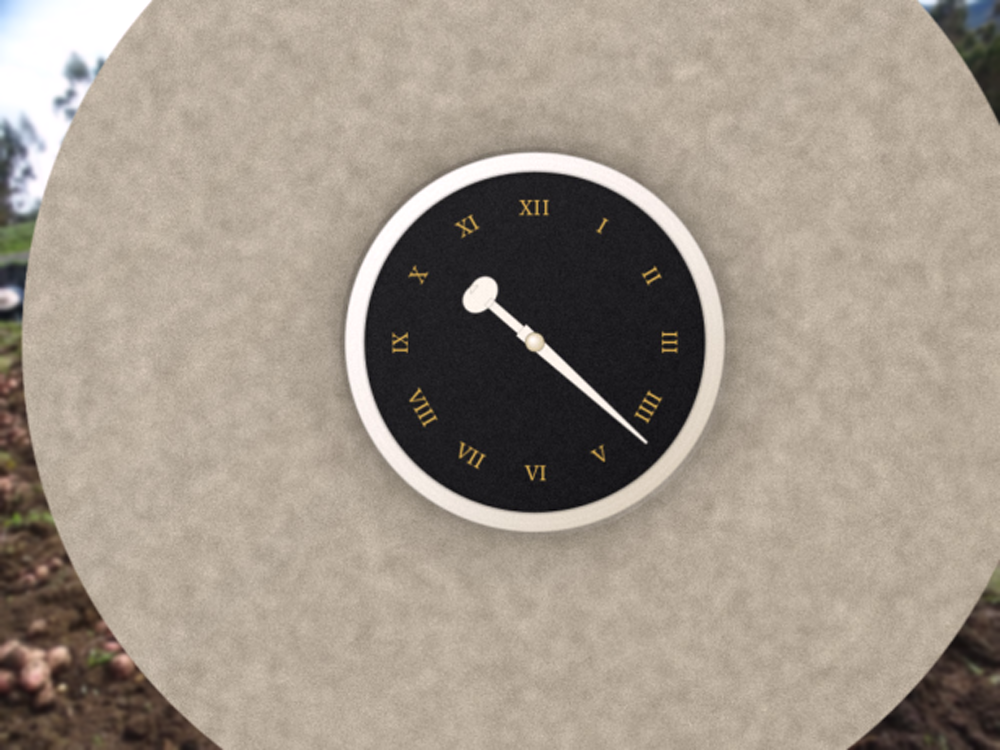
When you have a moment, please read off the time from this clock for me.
10:22
